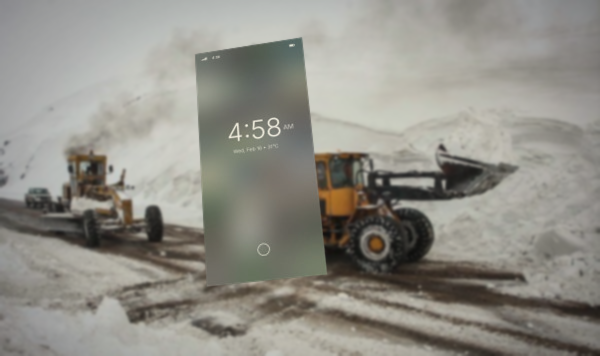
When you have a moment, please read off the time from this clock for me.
4:58
